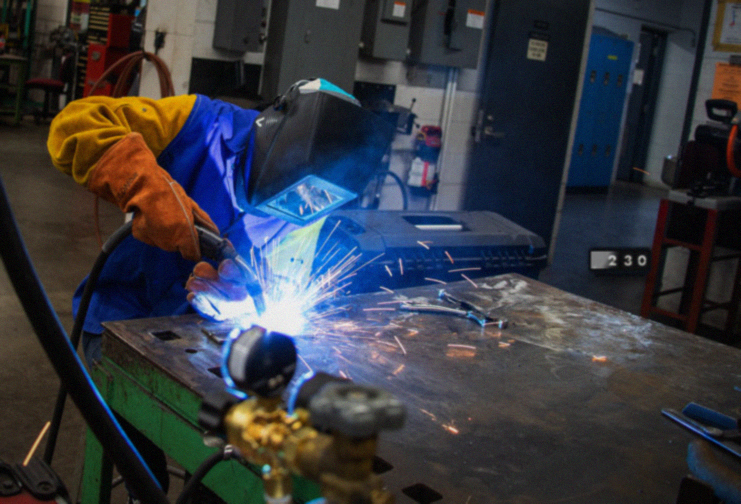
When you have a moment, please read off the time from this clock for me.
2:30
